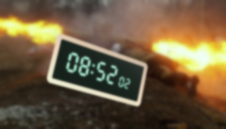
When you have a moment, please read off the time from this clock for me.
8:52
